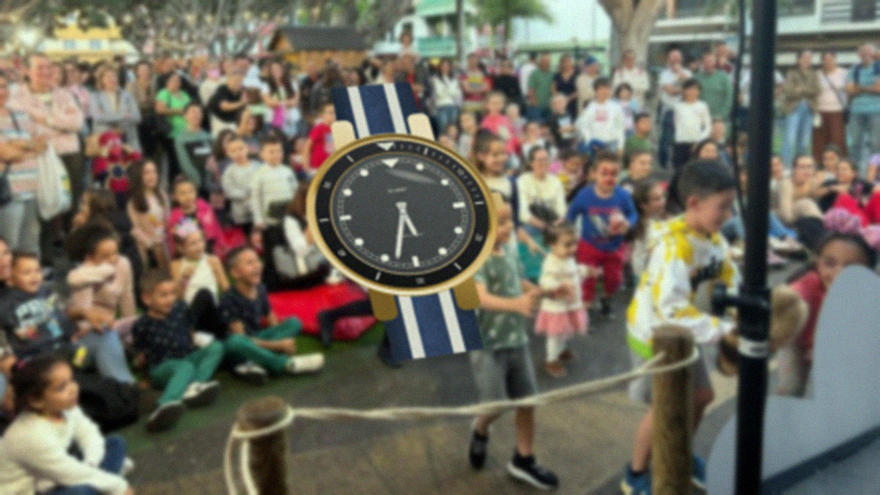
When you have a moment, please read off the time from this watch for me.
5:33
